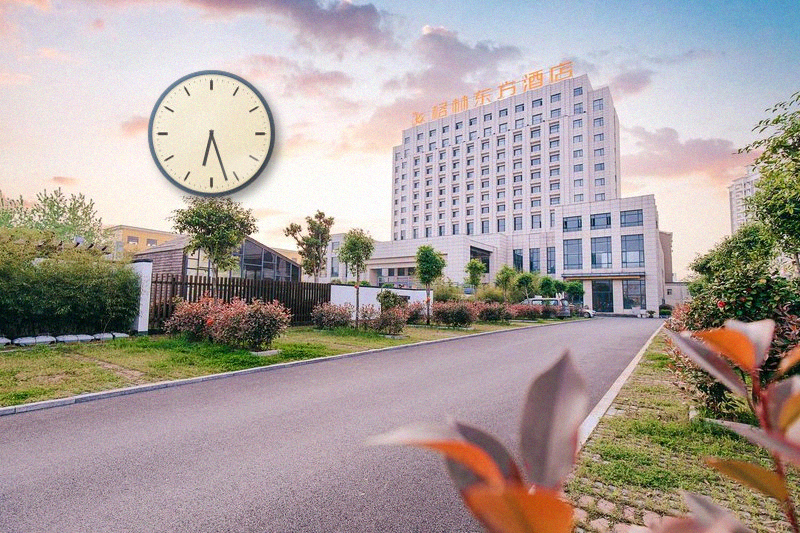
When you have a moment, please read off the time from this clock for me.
6:27
